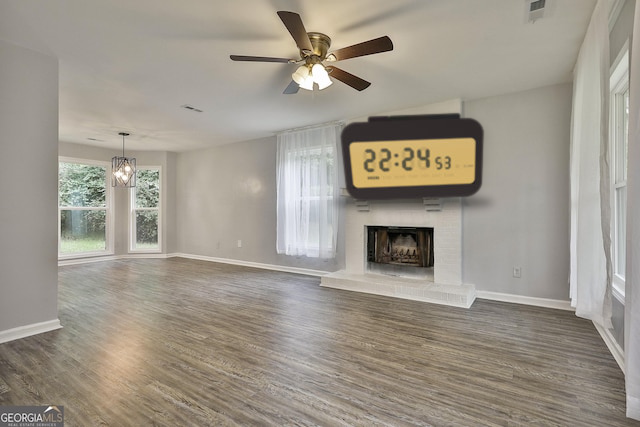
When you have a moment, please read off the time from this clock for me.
22:24:53
